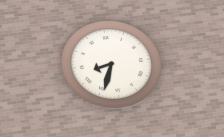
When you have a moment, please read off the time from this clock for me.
8:34
